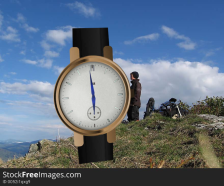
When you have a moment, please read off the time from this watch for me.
5:59
